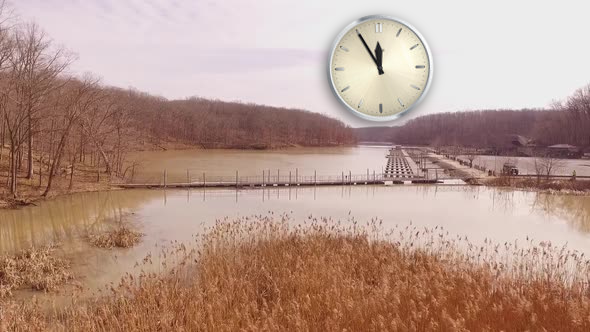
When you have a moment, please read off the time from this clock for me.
11:55
